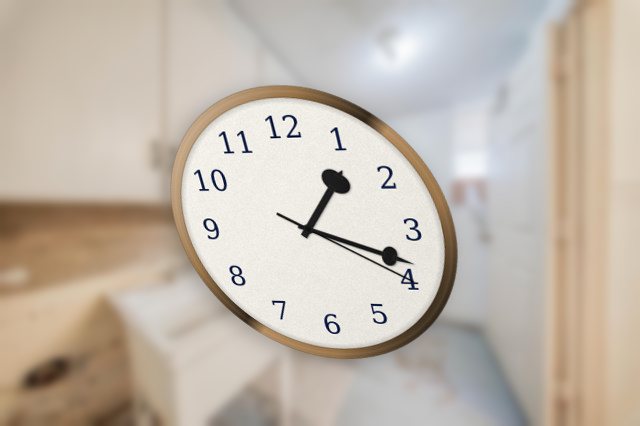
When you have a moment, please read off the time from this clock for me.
1:18:20
